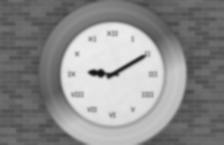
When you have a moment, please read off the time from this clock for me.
9:10
